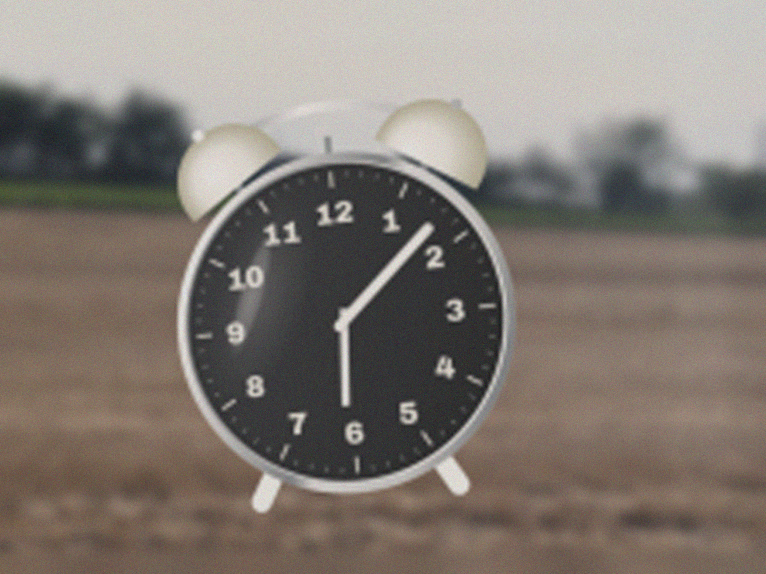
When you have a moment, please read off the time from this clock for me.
6:08
